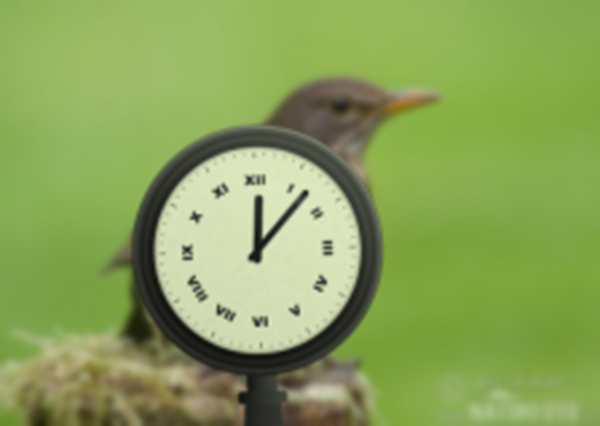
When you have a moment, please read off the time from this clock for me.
12:07
